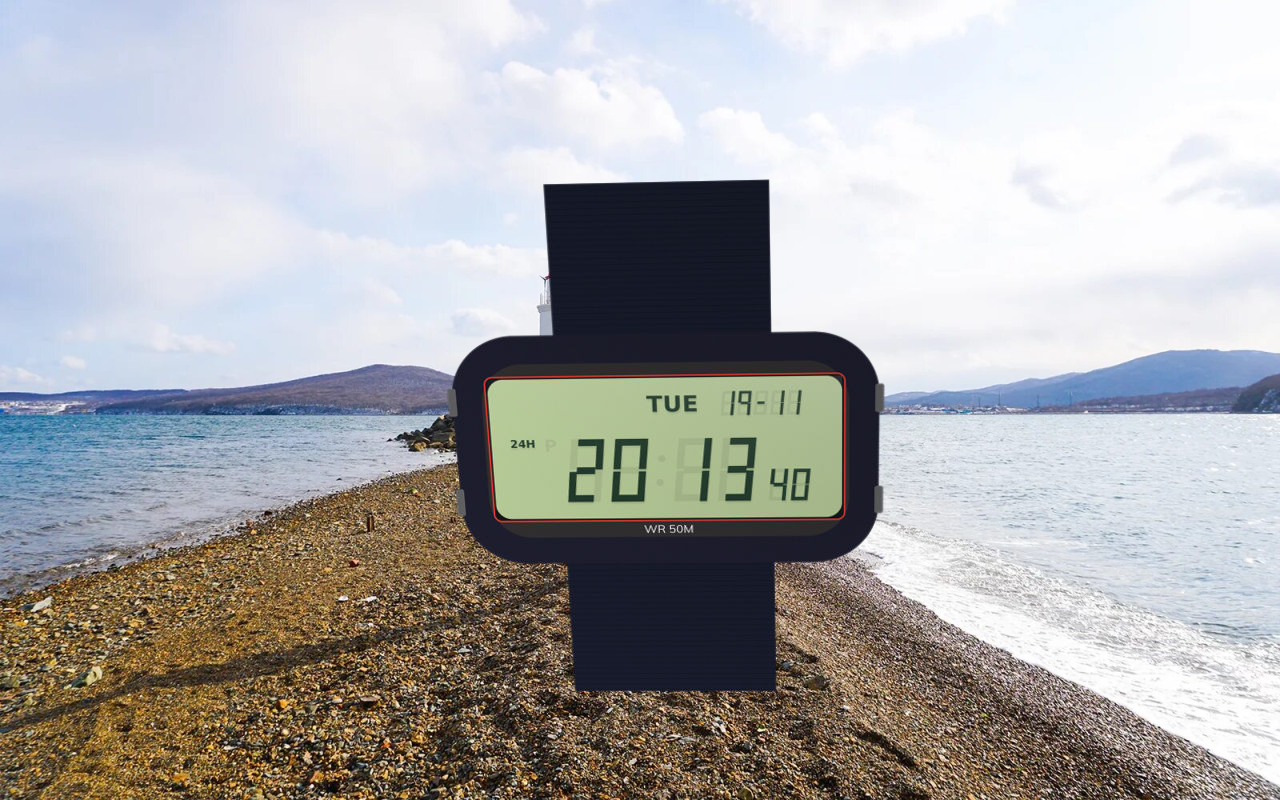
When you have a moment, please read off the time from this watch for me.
20:13:40
